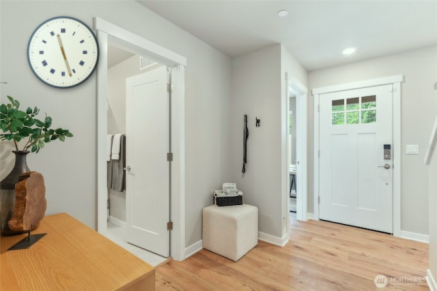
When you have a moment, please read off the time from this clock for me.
11:27
